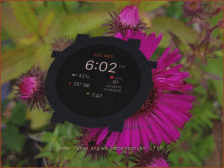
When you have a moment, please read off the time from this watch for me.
6:02
